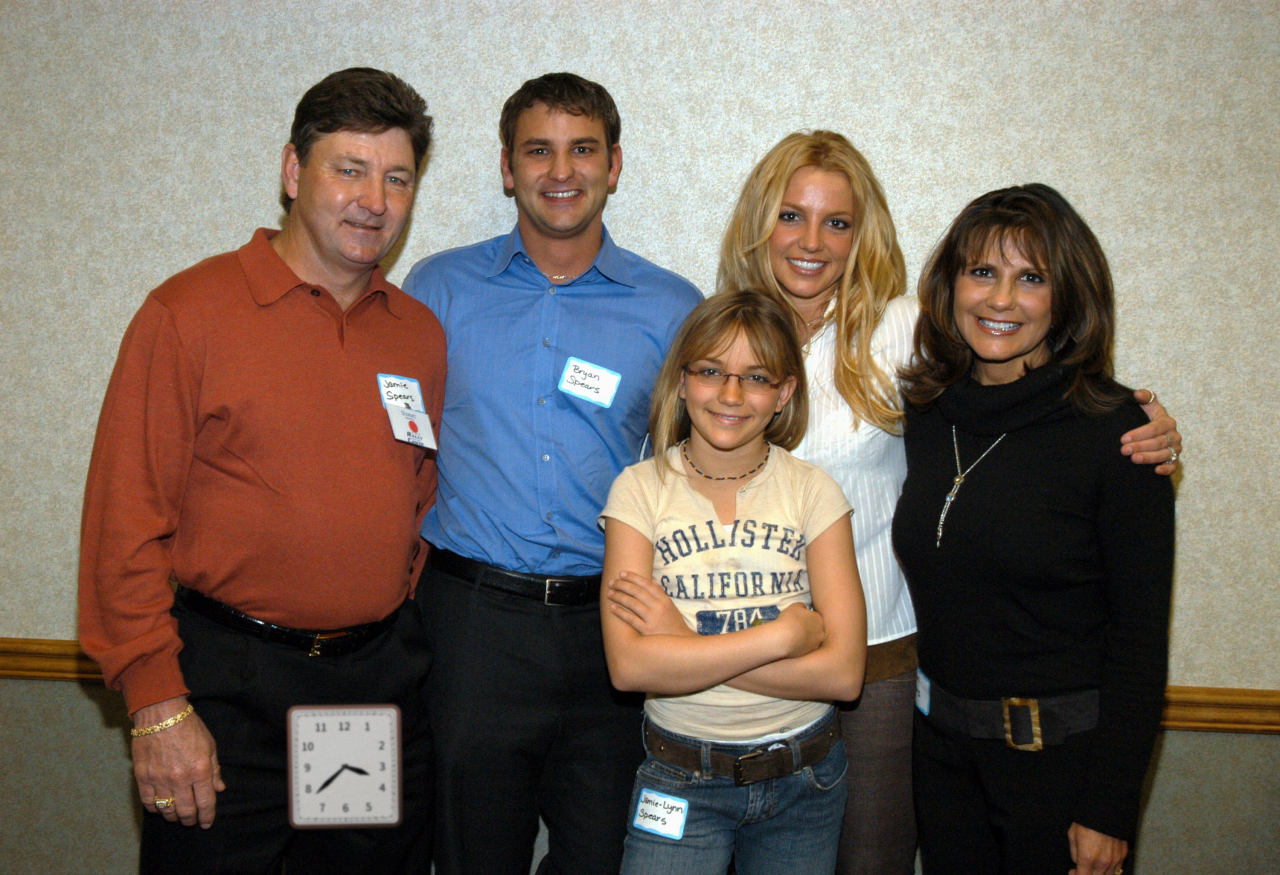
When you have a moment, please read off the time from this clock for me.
3:38
